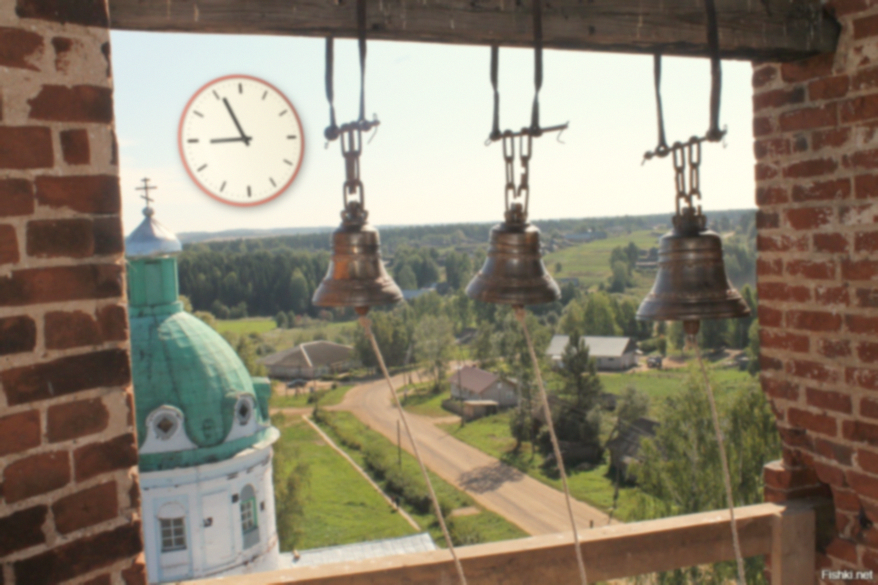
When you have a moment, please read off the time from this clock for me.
8:56
